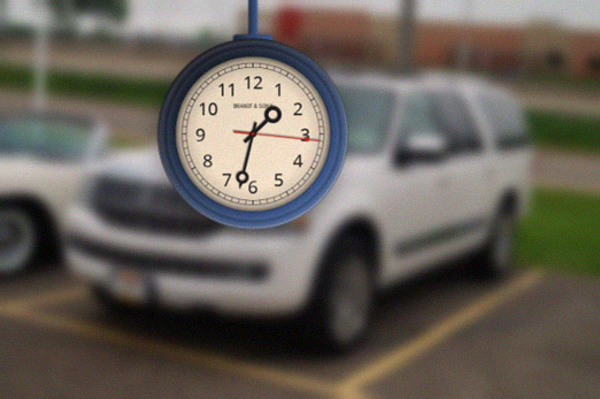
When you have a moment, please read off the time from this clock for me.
1:32:16
